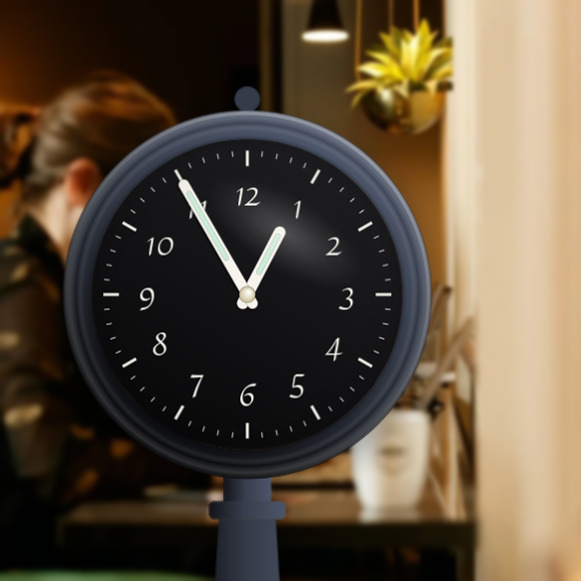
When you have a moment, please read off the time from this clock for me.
12:55
